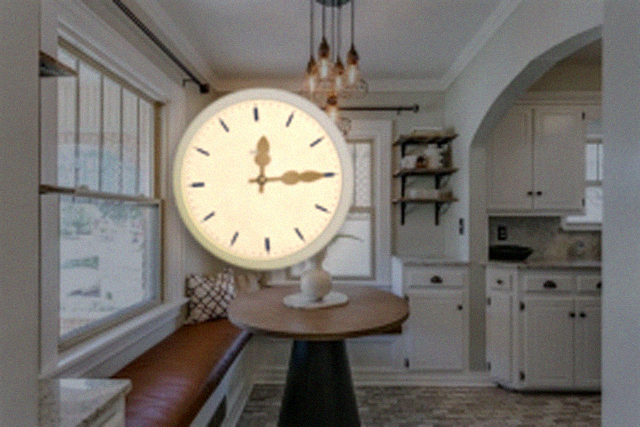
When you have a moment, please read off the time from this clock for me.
12:15
